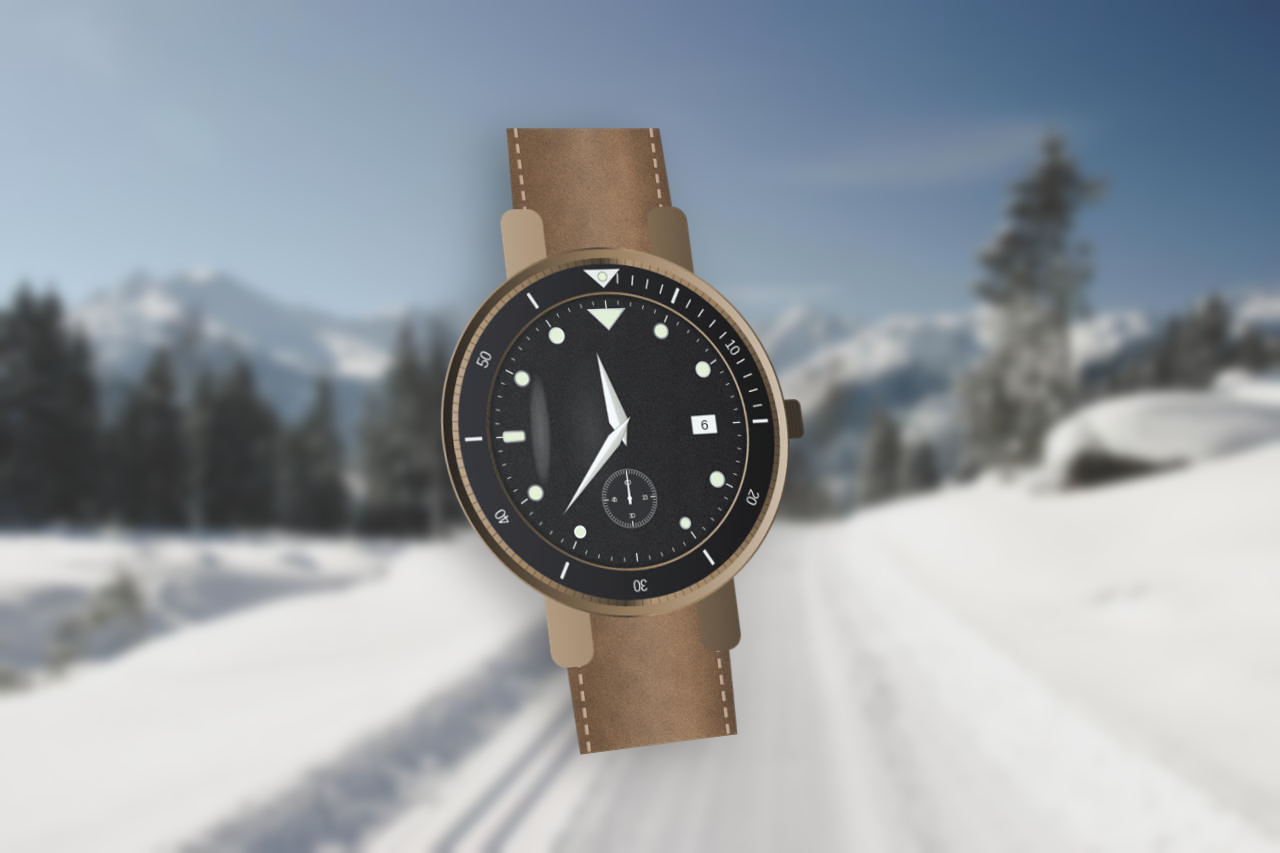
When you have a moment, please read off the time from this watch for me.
11:37
